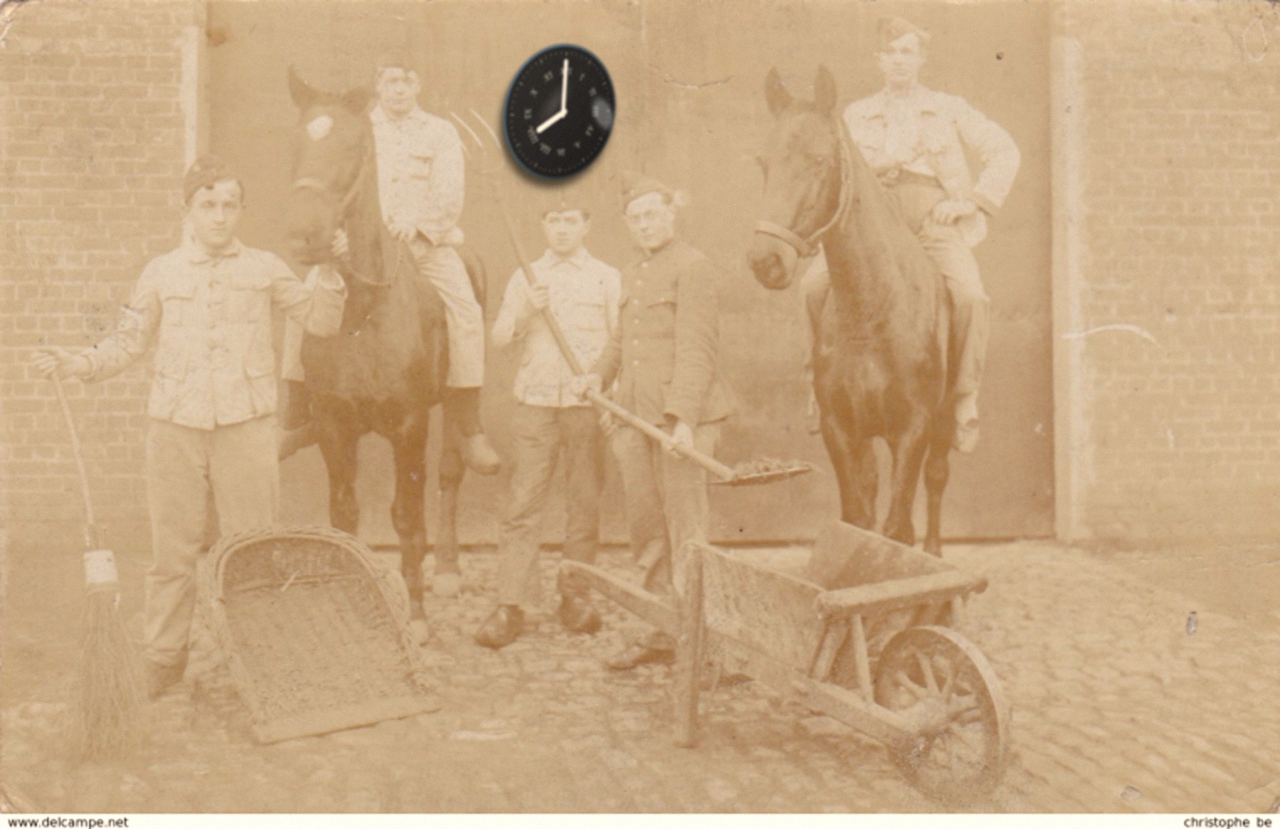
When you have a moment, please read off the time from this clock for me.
8:00
